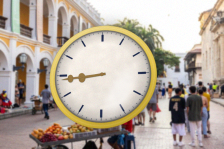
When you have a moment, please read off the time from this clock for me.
8:44
